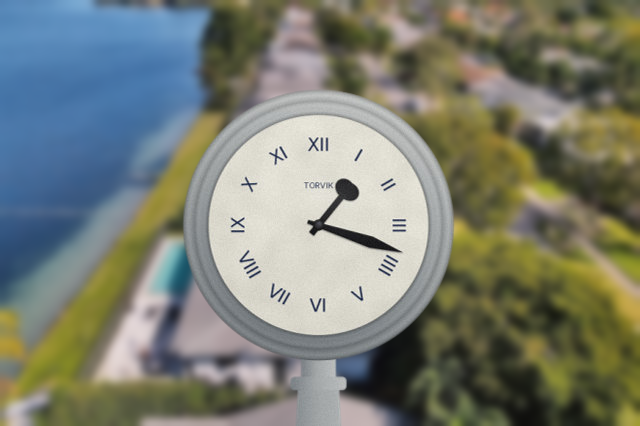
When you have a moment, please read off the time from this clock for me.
1:18
